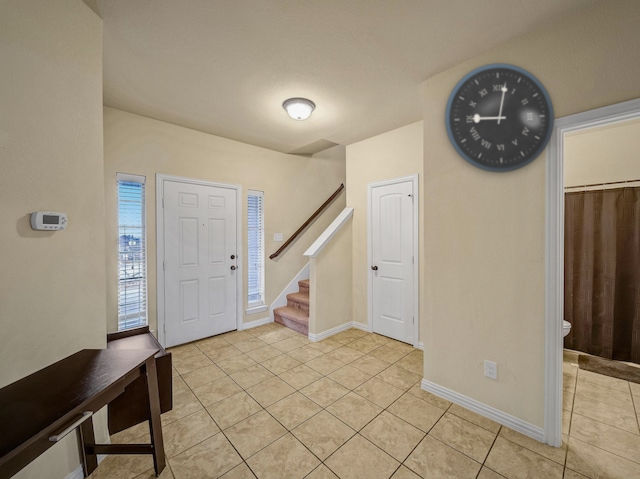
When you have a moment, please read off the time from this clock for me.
9:02
